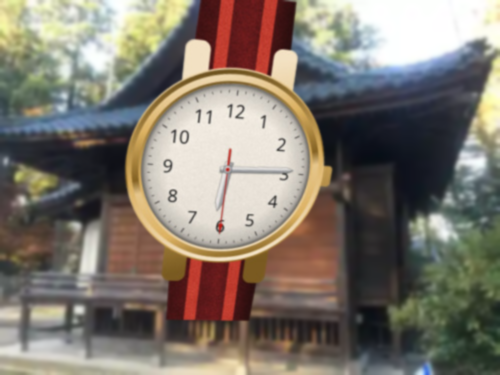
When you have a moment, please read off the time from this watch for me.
6:14:30
